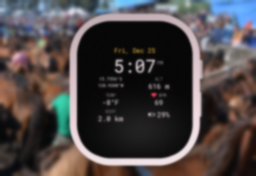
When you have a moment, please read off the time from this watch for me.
5:07
